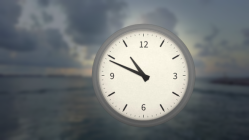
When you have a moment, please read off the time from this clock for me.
10:49
